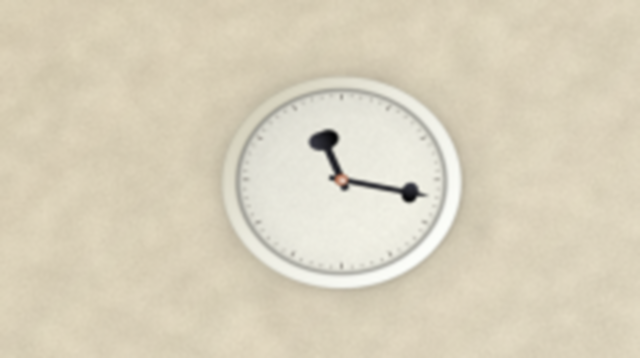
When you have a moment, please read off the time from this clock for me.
11:17
